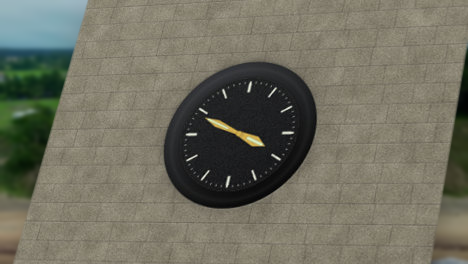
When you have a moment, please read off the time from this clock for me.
3:49
